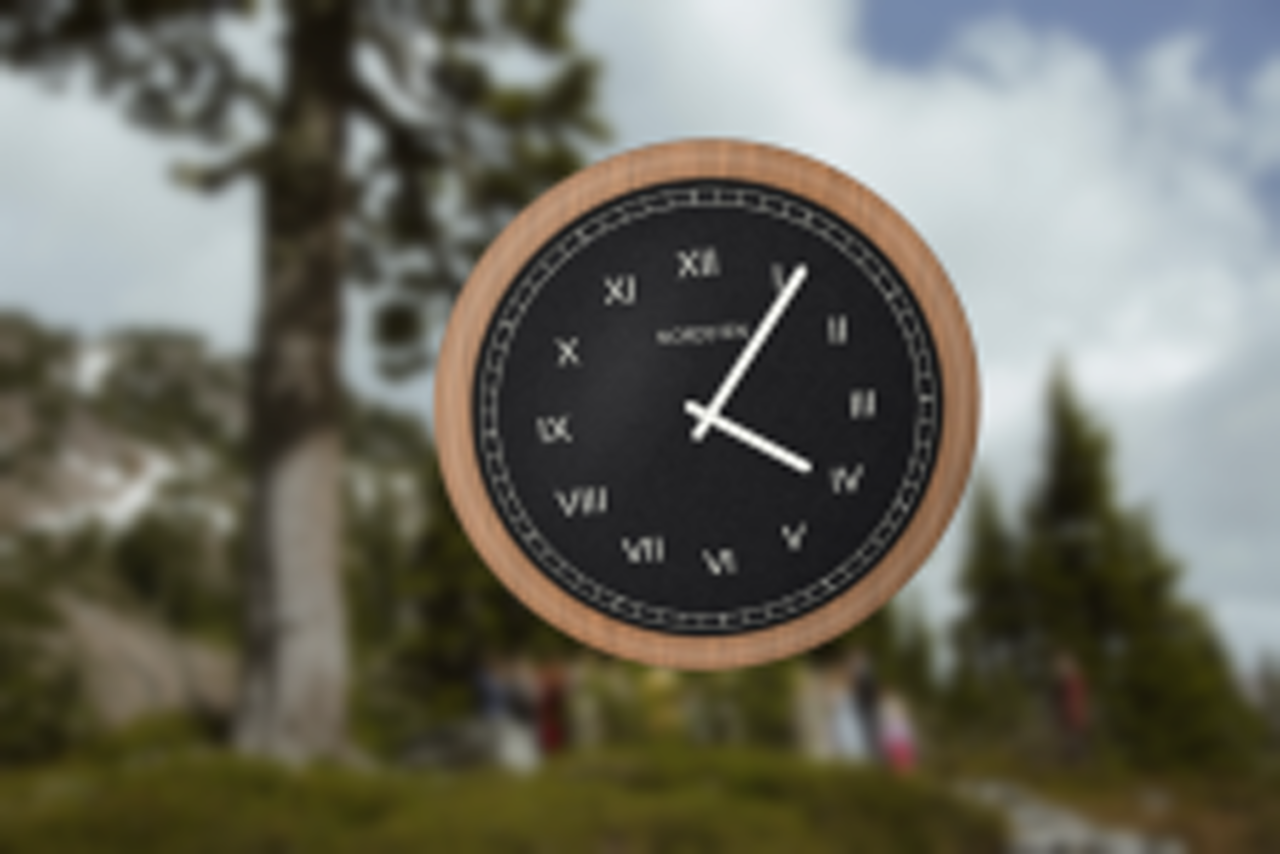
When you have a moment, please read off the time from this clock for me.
4:06
